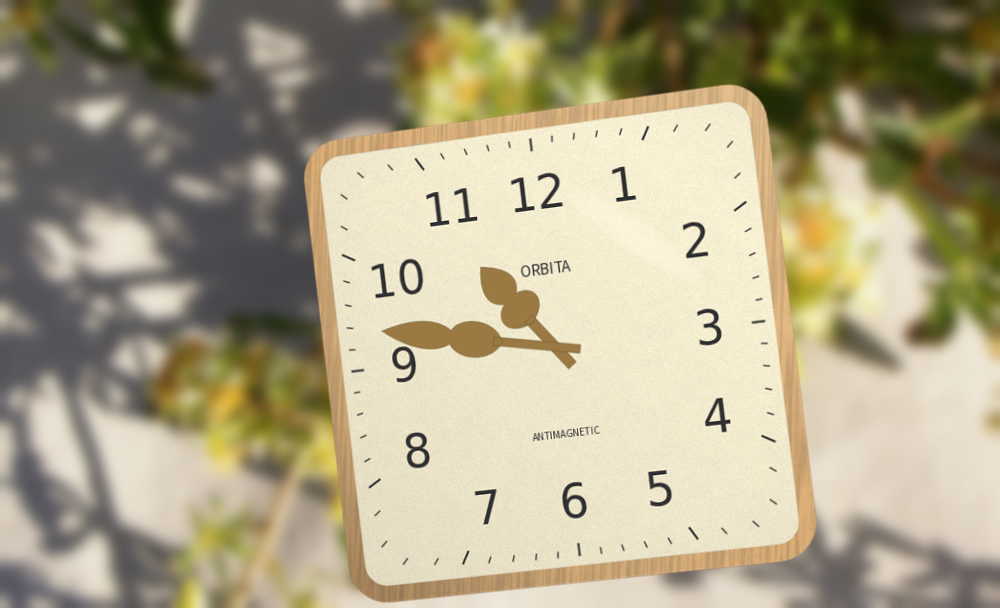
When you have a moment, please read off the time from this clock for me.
10:47
